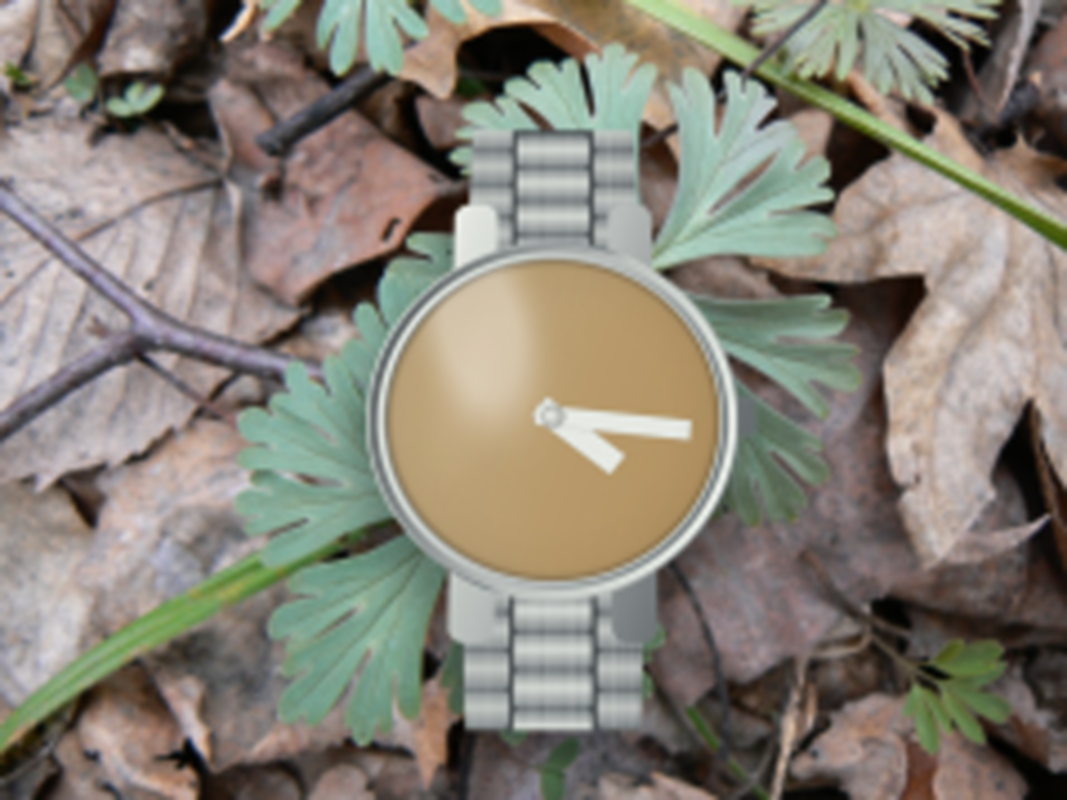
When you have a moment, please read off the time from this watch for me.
4:16
